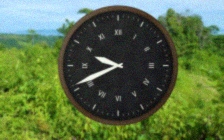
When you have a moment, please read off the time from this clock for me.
9:41
